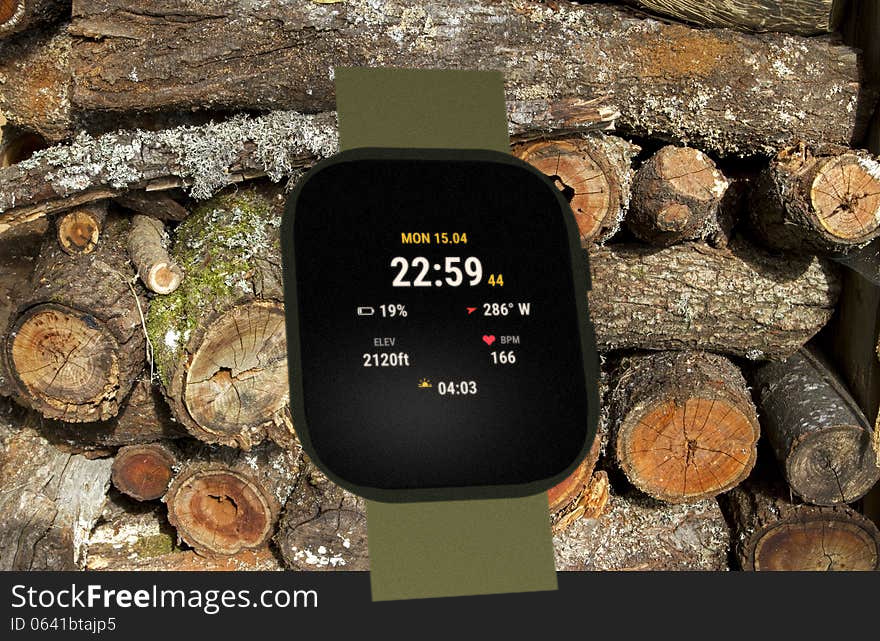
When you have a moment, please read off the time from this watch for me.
22:59:44
